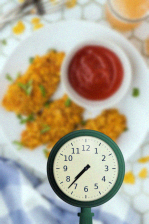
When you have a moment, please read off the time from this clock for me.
7:37
